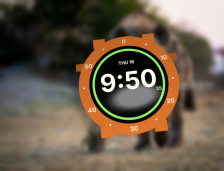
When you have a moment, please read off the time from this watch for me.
9:50
